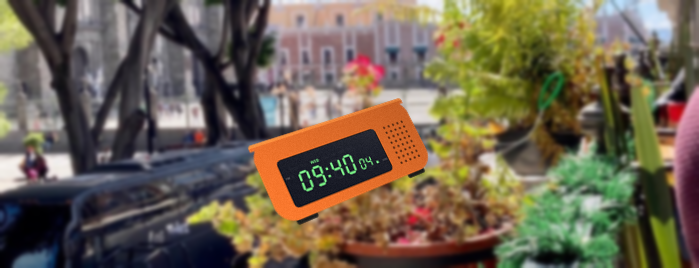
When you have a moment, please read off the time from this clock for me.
9:40:04
